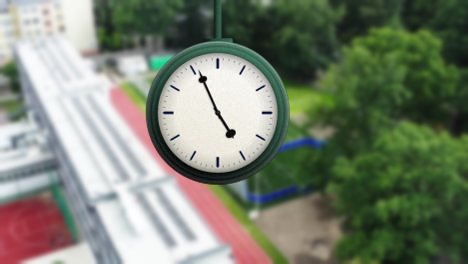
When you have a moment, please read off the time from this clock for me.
4:56
